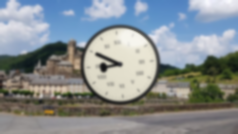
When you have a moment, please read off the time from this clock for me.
8:50
